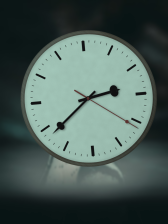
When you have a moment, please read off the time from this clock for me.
2:38:21
